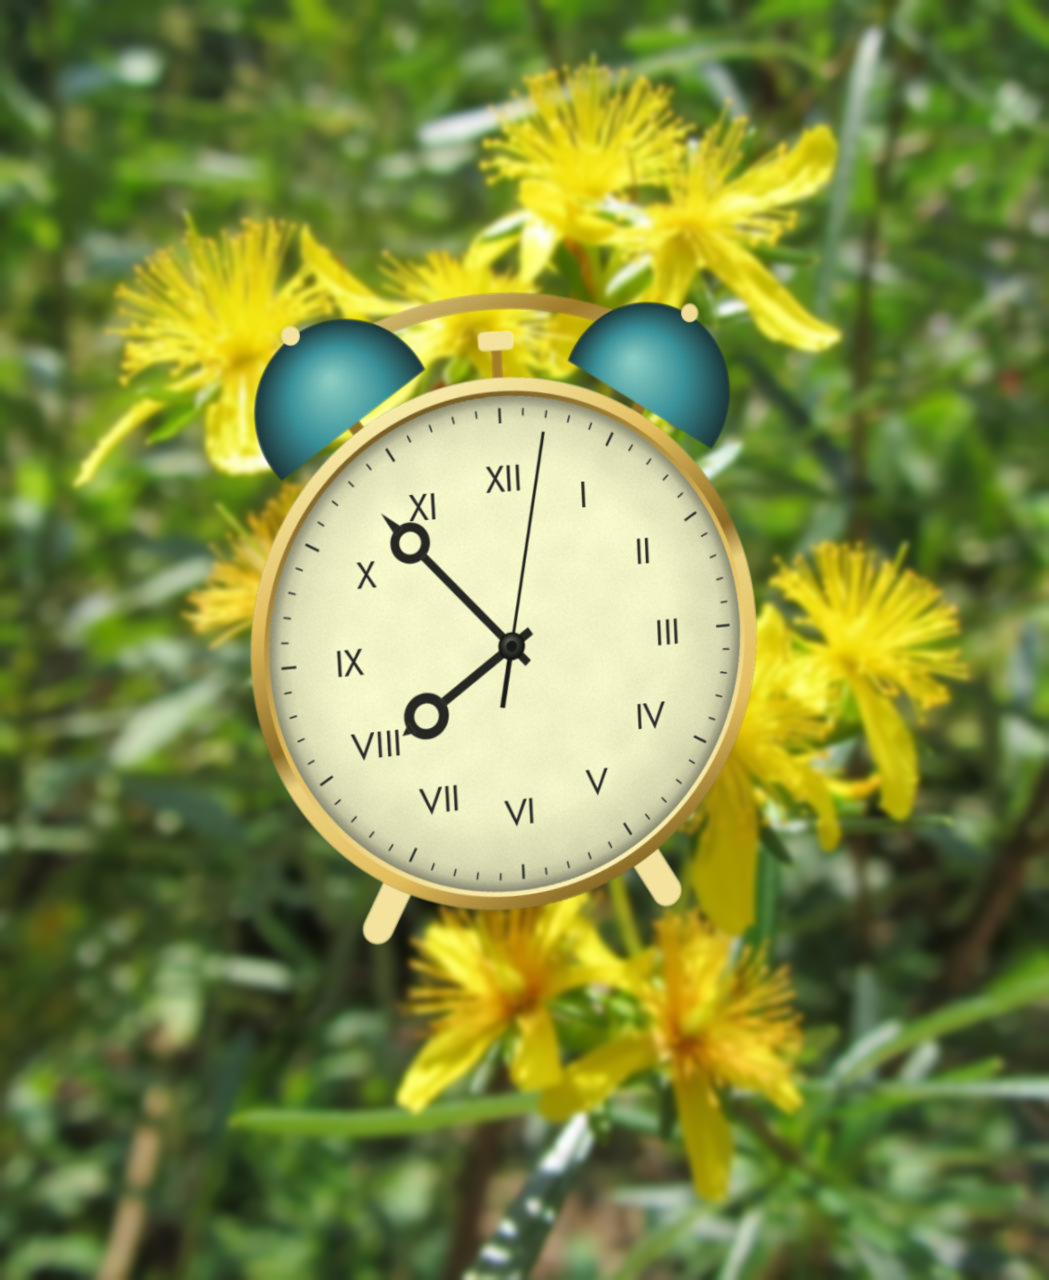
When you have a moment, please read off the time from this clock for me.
7:53:02
